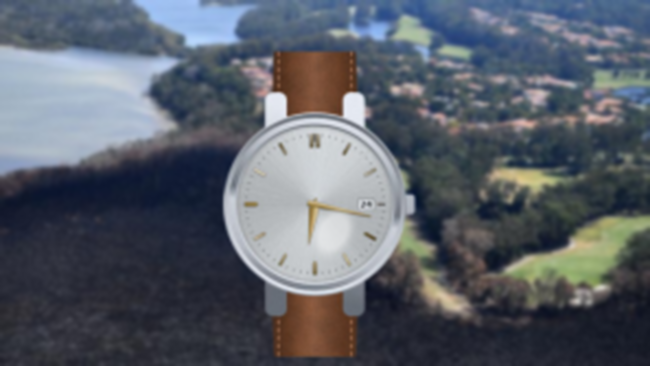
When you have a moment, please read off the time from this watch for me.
6:17
